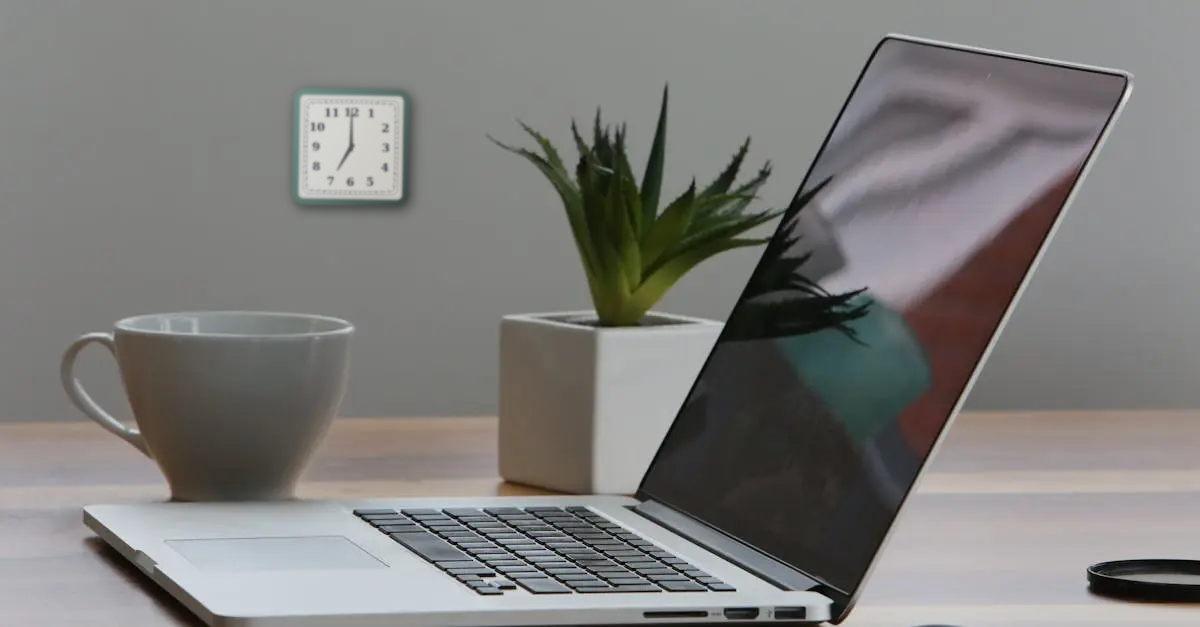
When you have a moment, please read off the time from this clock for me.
7:00
